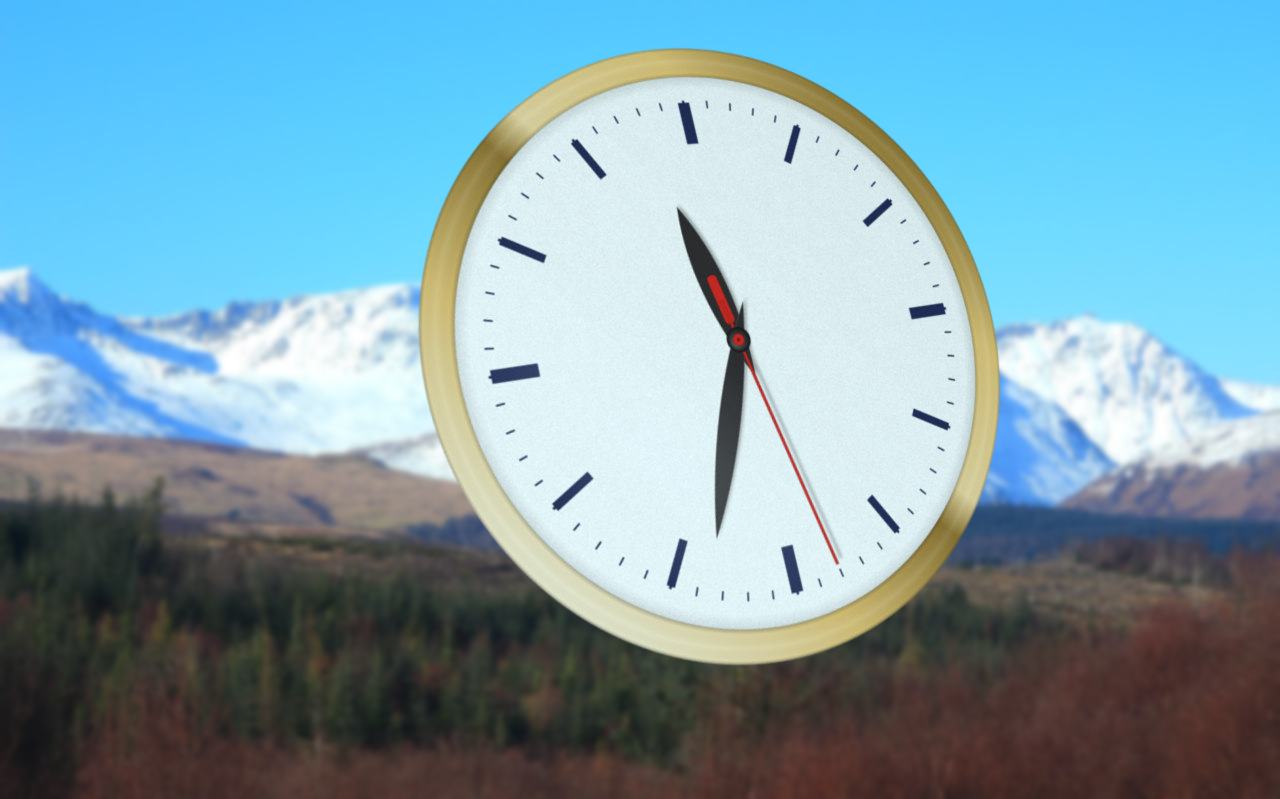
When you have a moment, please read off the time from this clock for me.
11:33:28
